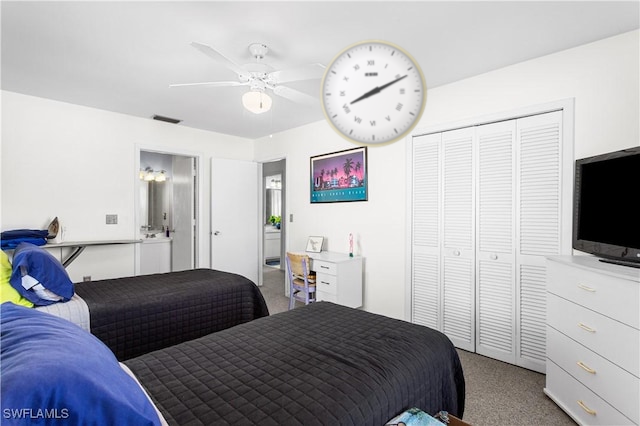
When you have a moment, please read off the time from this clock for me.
8:11
